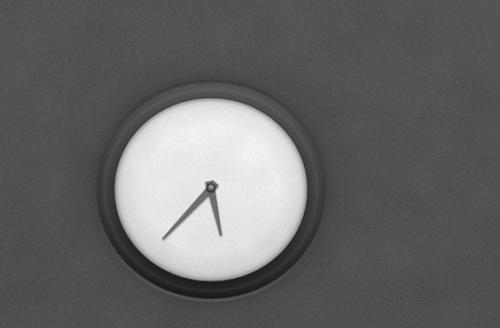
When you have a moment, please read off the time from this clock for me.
5:37
